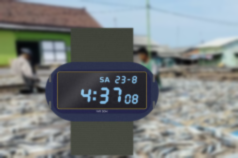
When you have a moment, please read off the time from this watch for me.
4:37:08
